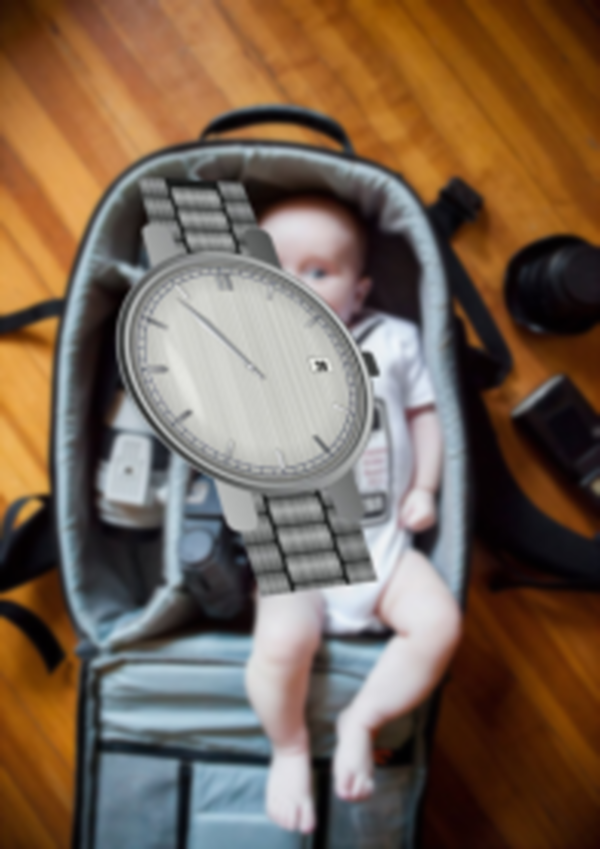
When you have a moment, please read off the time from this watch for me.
10:54
